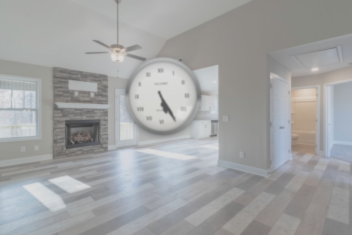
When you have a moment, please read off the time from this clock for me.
5:25
